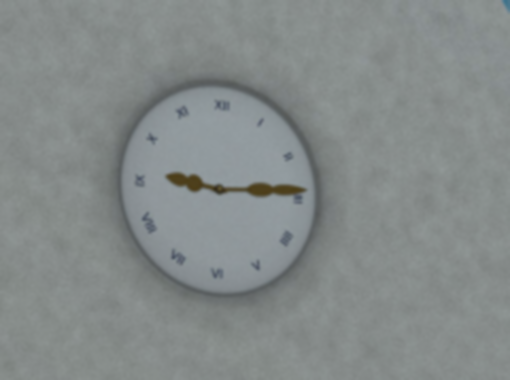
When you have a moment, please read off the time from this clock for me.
9:14
